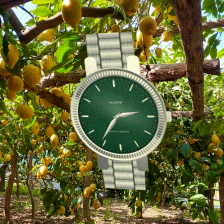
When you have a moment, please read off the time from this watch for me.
2:36
